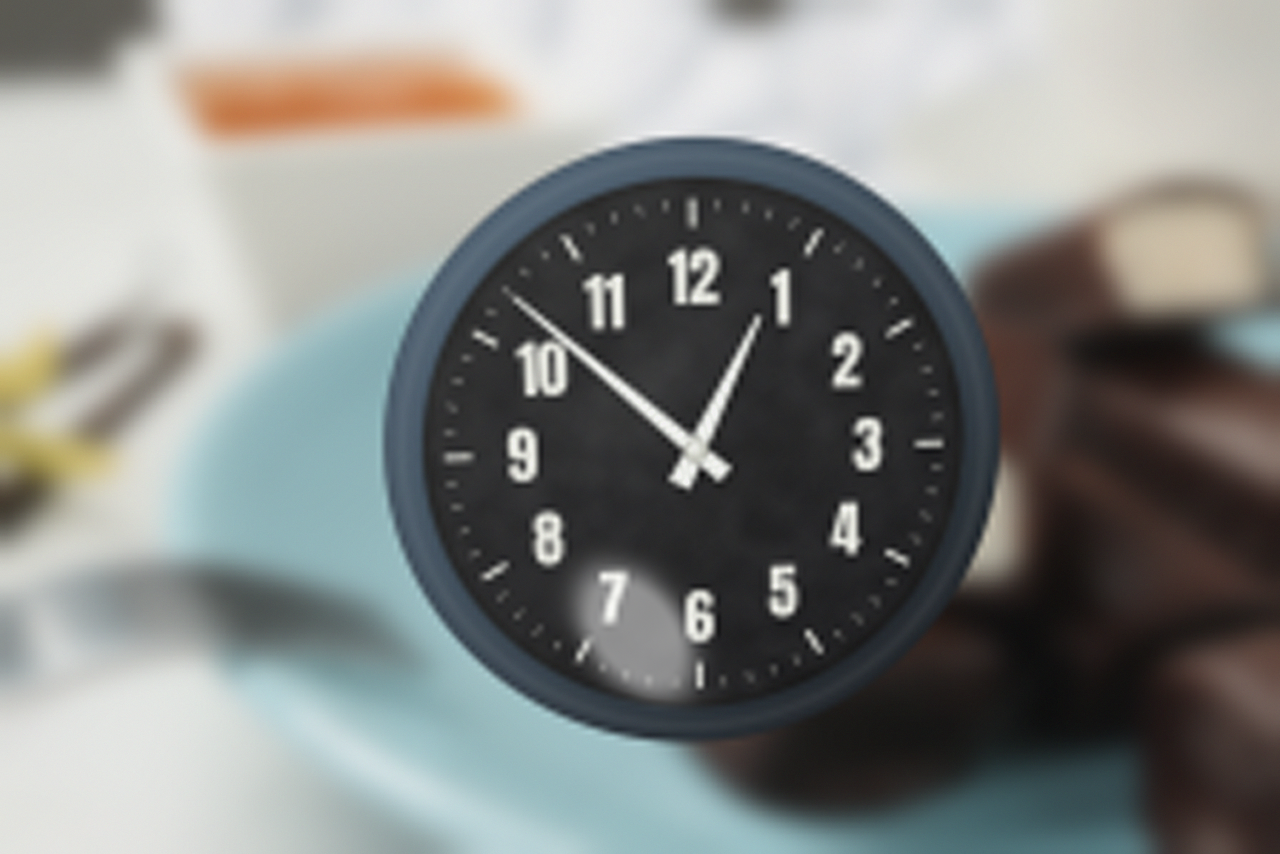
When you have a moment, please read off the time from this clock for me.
12:52
